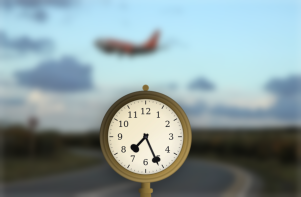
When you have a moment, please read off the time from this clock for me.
7:26
